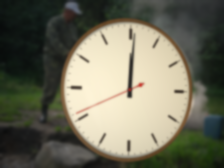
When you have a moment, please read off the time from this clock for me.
12:00:41
